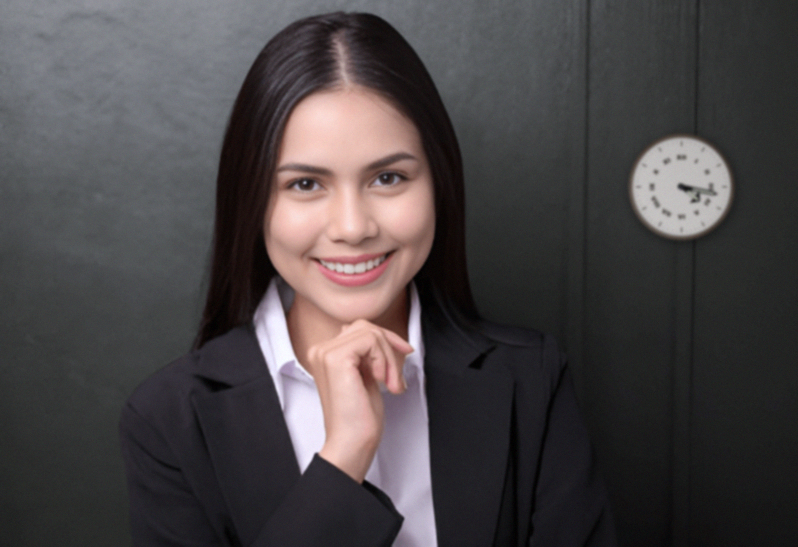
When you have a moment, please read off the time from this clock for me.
4:17
